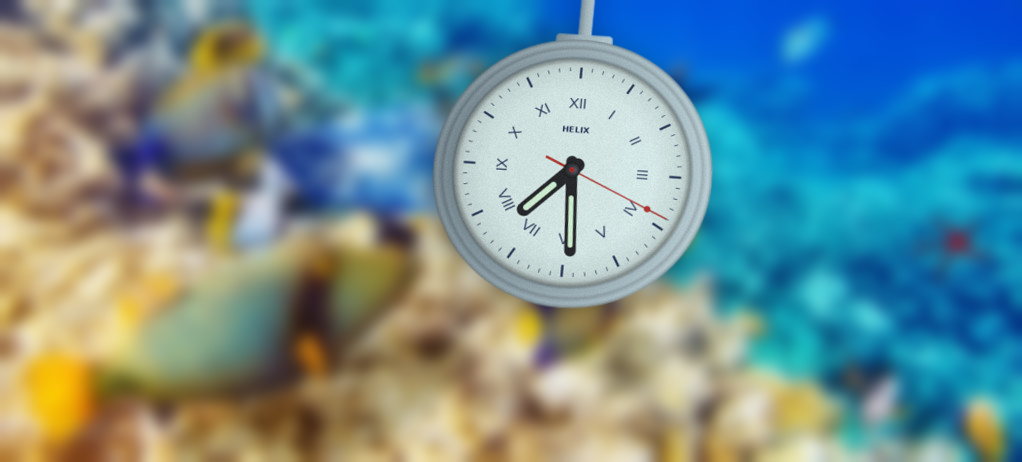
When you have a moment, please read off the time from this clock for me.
7:29:19
